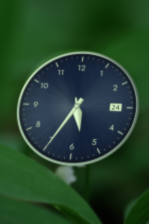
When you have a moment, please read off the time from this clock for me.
5:35
